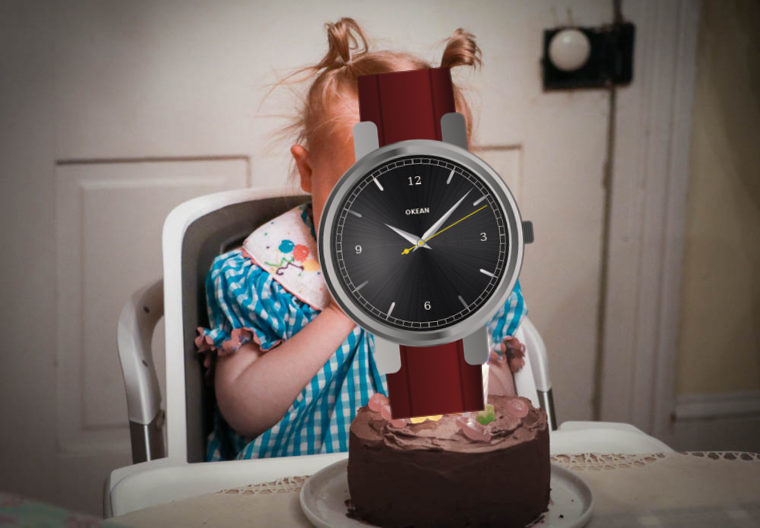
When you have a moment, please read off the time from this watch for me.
10:08:11
